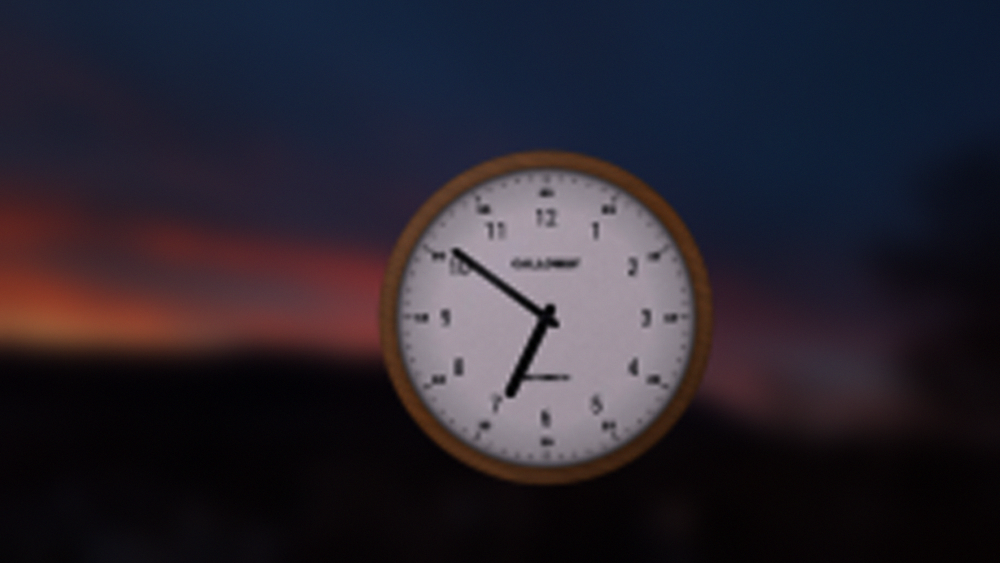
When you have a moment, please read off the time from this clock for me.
6:51
